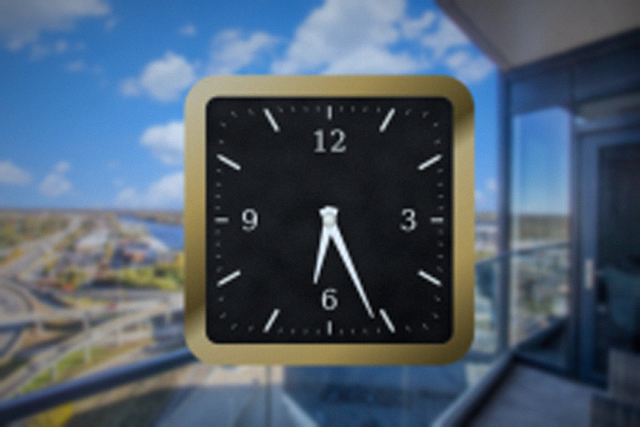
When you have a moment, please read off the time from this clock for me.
6:26
